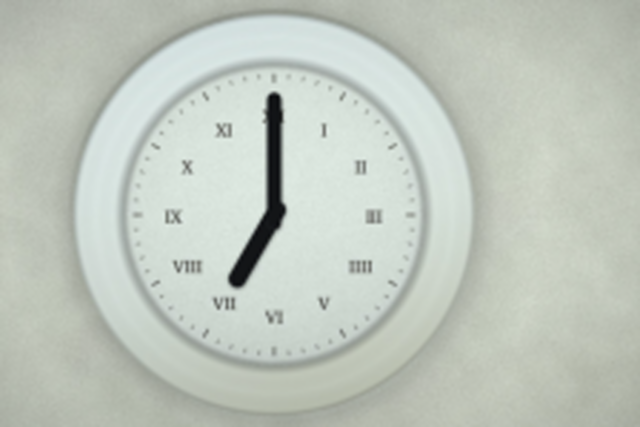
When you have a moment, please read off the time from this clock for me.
7:00
